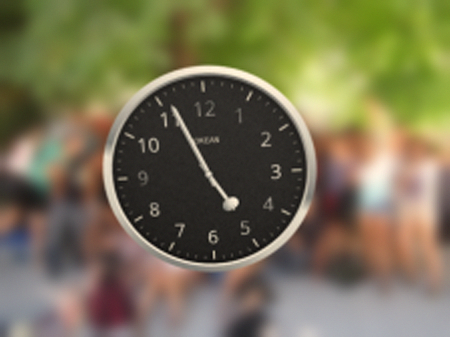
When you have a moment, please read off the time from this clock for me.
4:56
